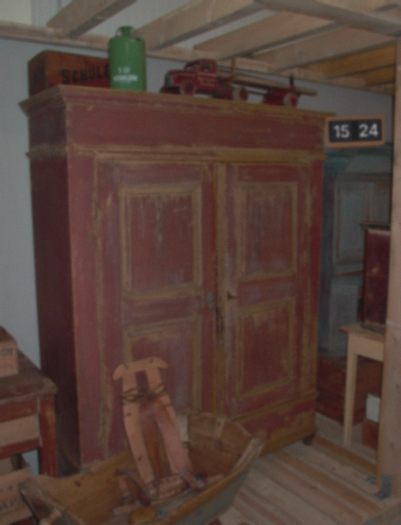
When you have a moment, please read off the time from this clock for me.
15:24
